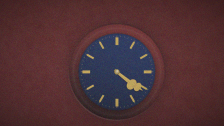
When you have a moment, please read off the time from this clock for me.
4:21
